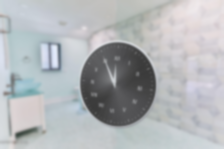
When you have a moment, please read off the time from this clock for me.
11:55
